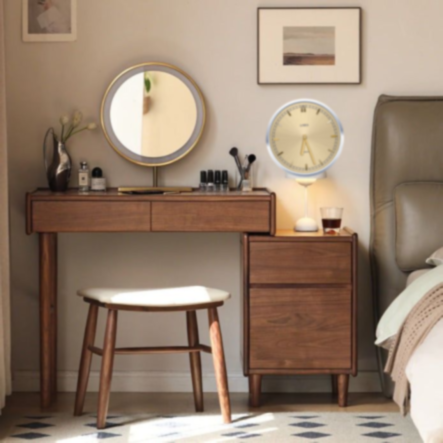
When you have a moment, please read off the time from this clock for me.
6:27
